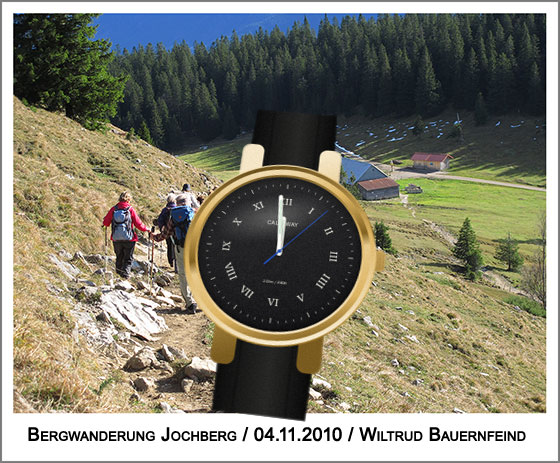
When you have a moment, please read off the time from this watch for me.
11:59:07
